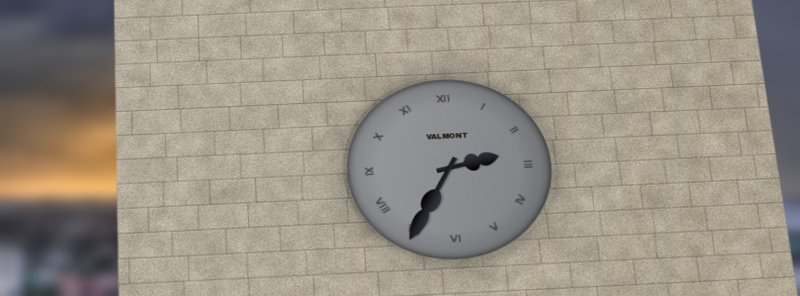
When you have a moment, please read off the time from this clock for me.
2:35
